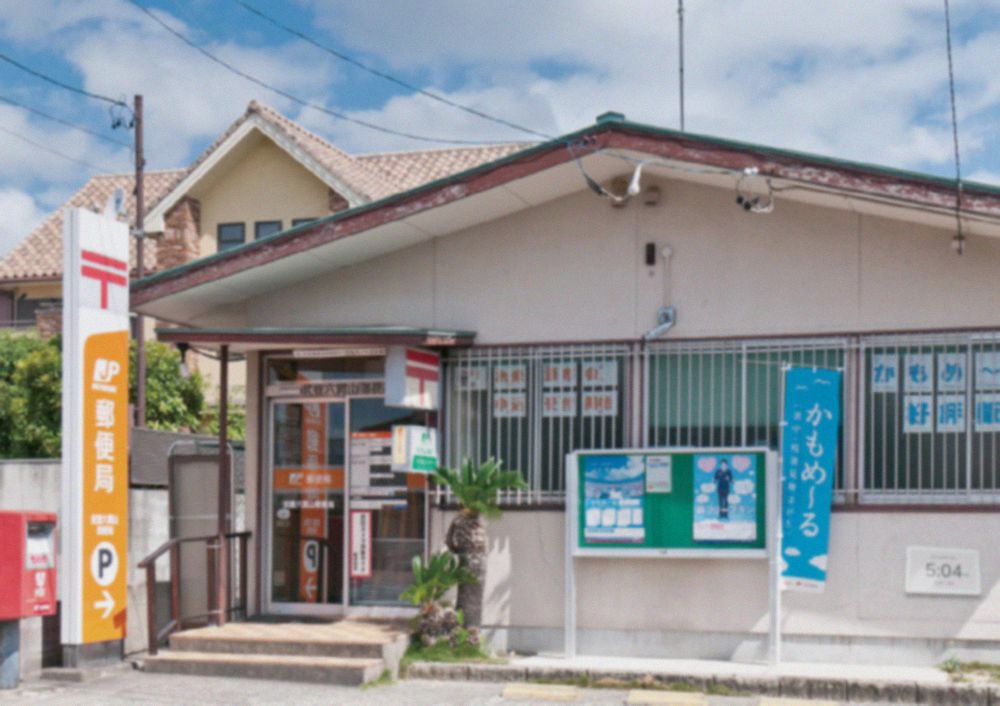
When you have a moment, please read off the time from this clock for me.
5:04
